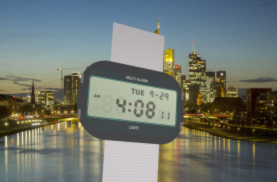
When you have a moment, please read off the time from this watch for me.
4:08:11
